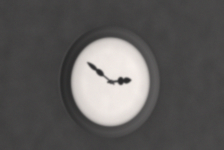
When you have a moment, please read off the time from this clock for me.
2:51
